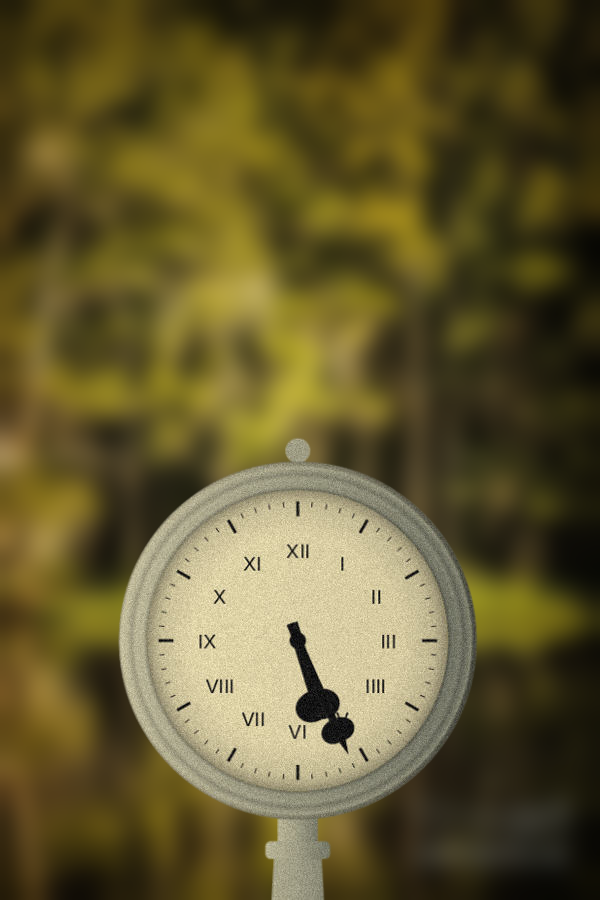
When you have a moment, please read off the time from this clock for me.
5:26
